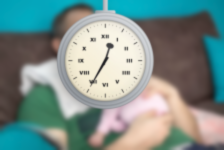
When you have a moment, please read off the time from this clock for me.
12:35
